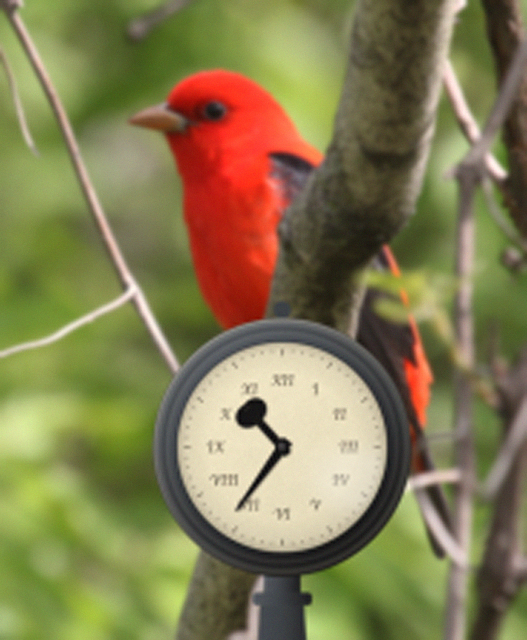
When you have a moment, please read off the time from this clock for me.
10:36
